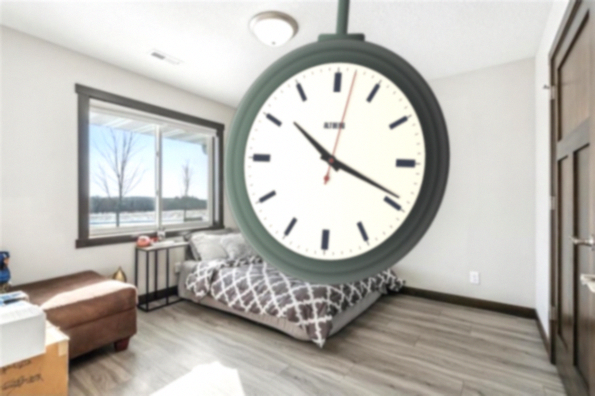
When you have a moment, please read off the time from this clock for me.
10:19:02
